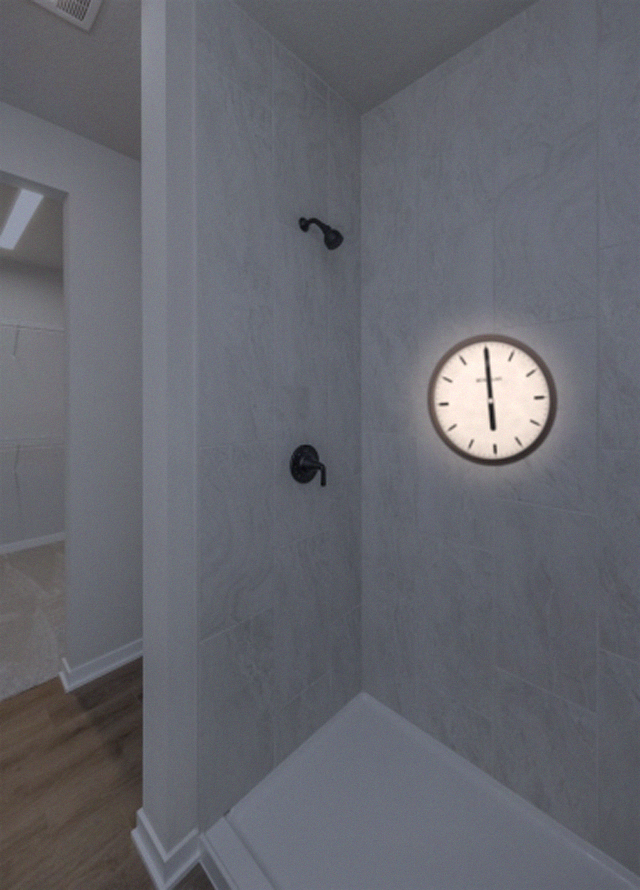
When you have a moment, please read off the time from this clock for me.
6:00
